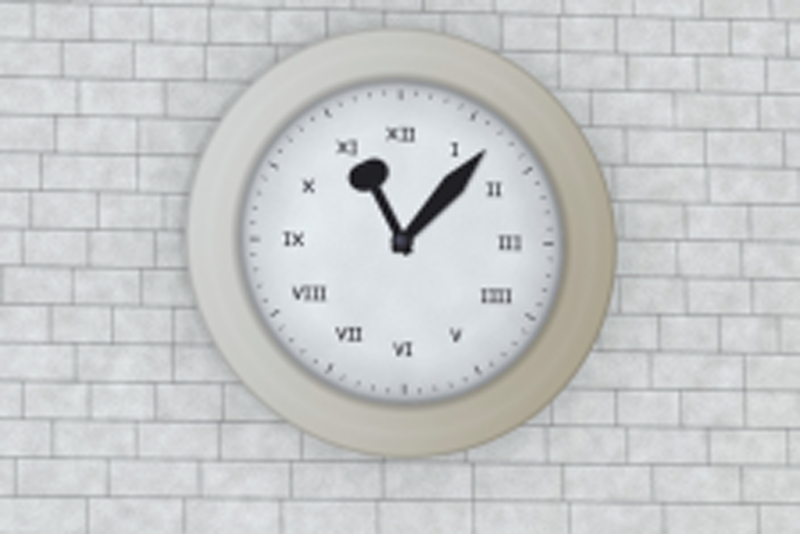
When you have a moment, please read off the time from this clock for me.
11:07
